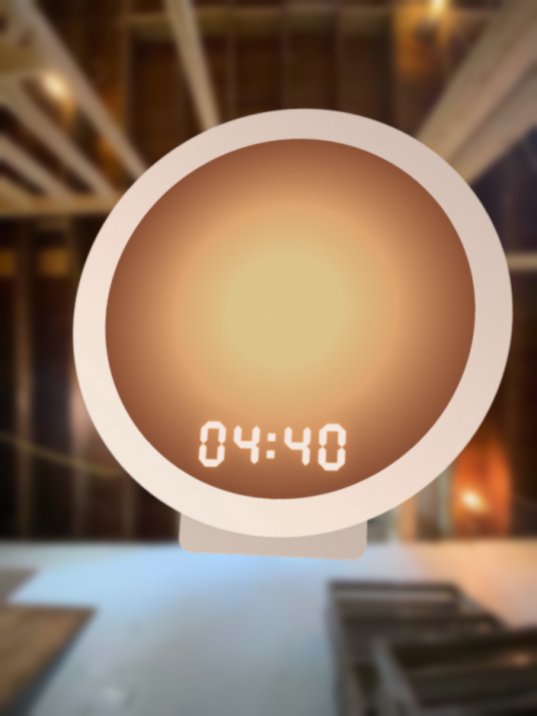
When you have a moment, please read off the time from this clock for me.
4:40
